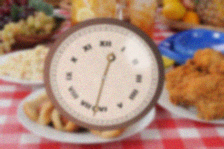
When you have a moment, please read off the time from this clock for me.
12:32
